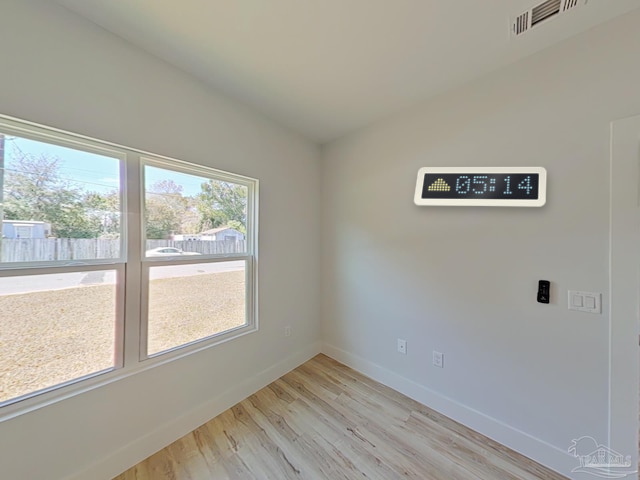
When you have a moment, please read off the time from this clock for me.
5:14
